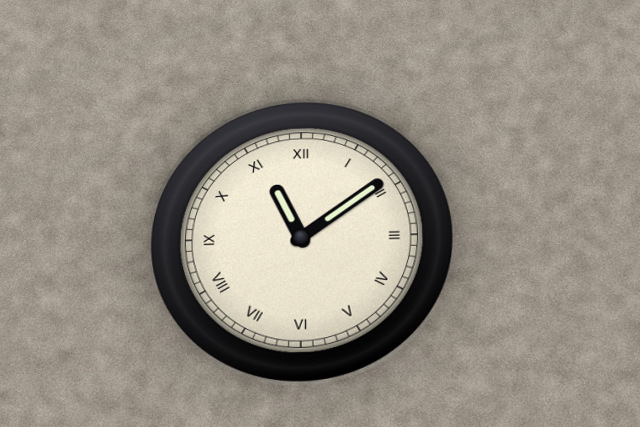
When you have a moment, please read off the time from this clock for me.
11:09
